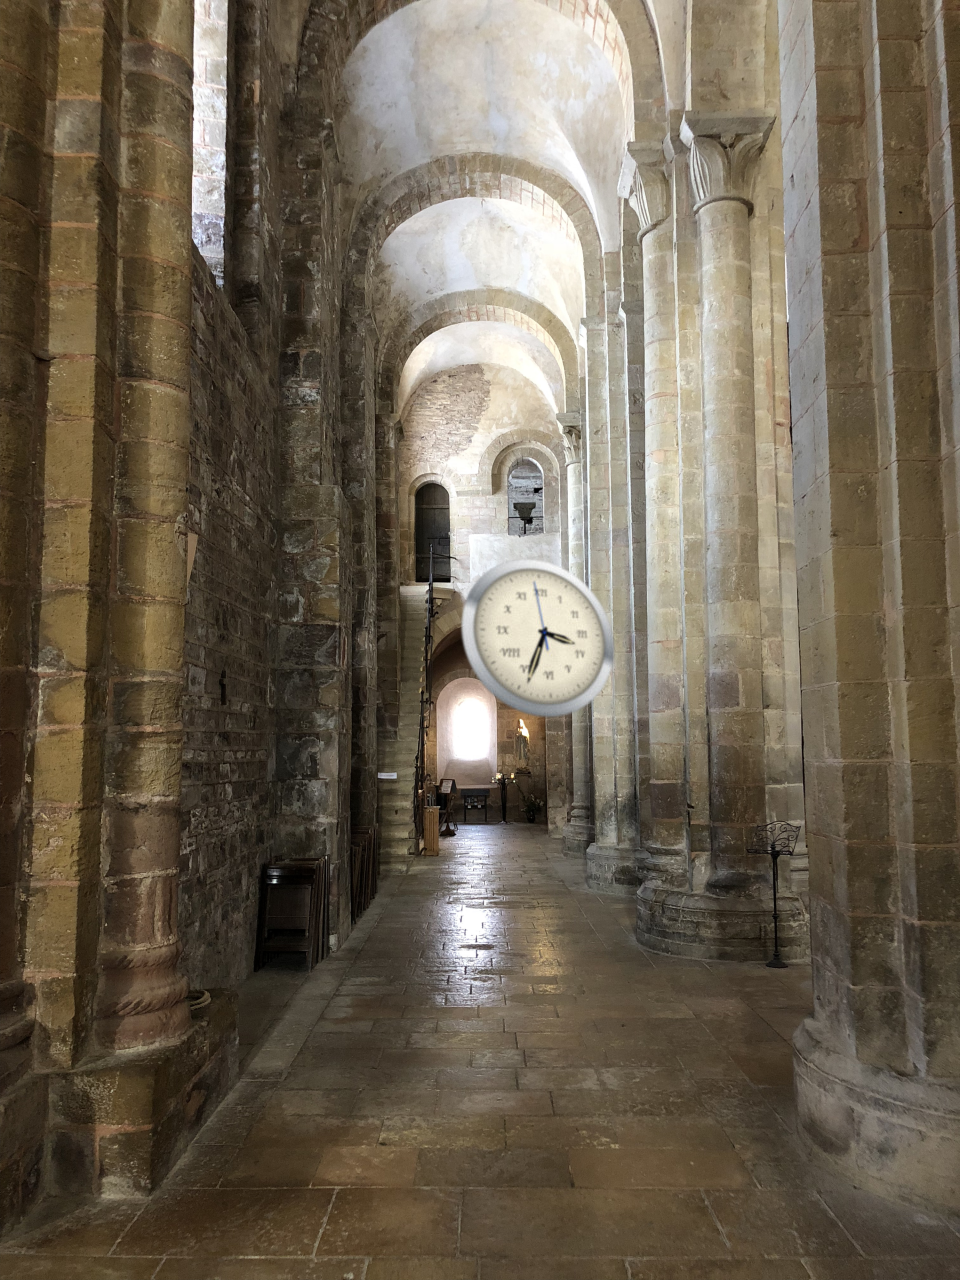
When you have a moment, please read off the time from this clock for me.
3:33:59
